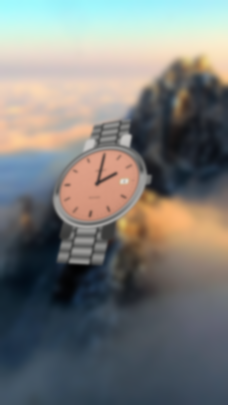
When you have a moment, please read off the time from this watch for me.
2:00
